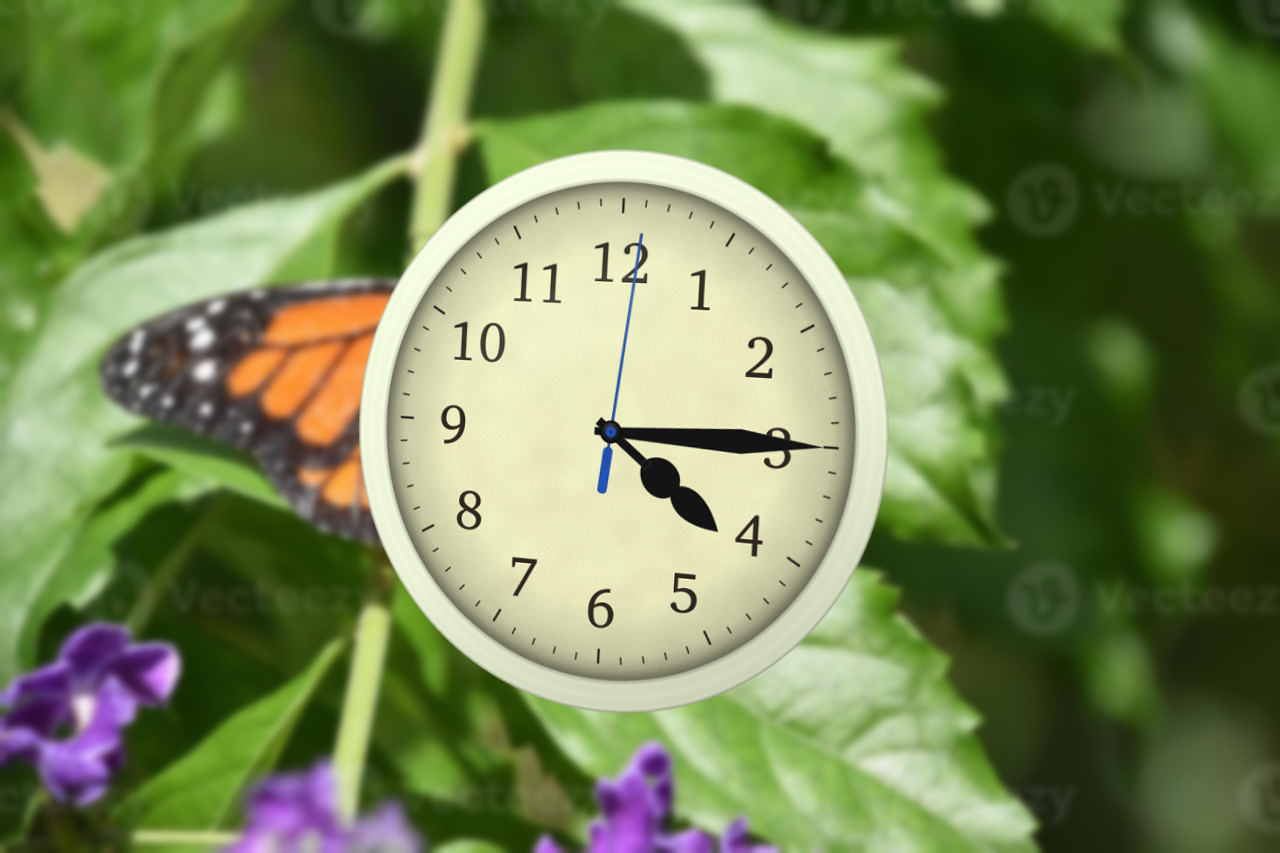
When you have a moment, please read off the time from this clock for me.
4:15:01
